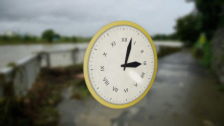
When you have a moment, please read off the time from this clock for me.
3:03
